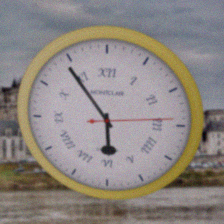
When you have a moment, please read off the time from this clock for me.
5:54:14
